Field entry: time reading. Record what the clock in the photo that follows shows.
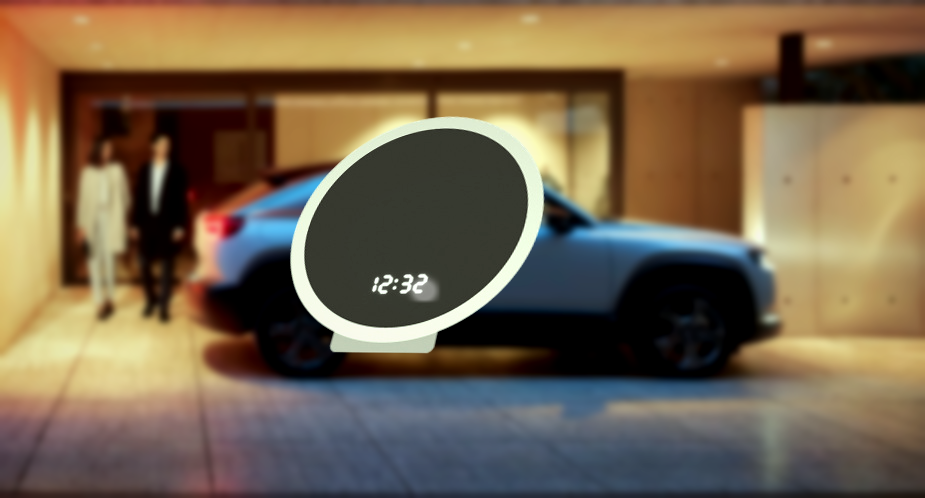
12:32
